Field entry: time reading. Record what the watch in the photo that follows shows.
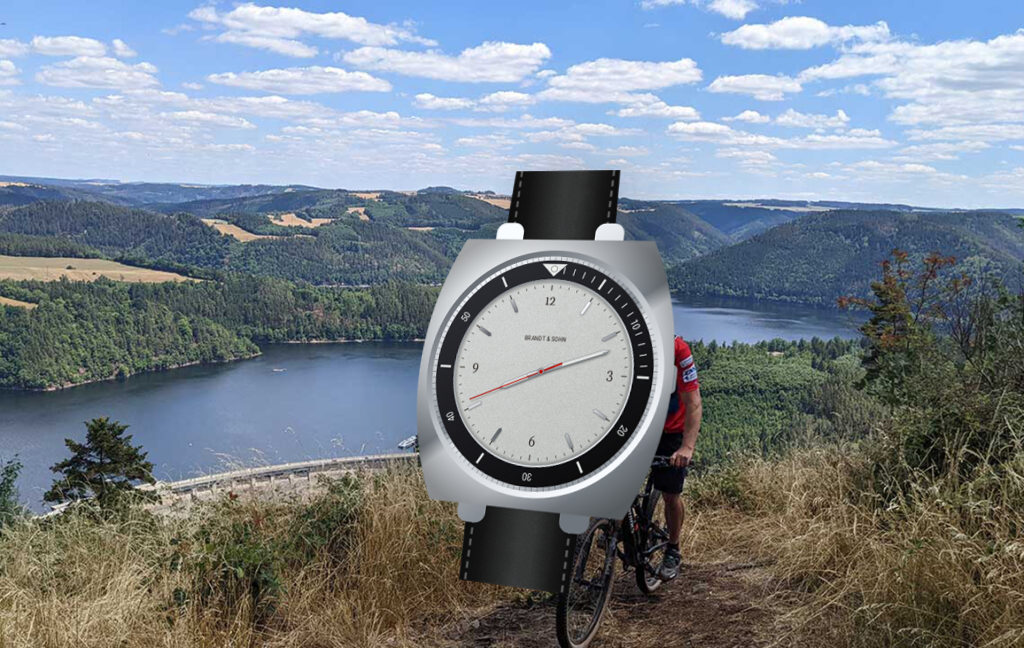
8:11:41
